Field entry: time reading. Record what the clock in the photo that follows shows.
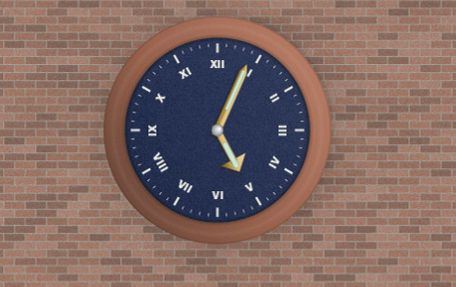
5:04
